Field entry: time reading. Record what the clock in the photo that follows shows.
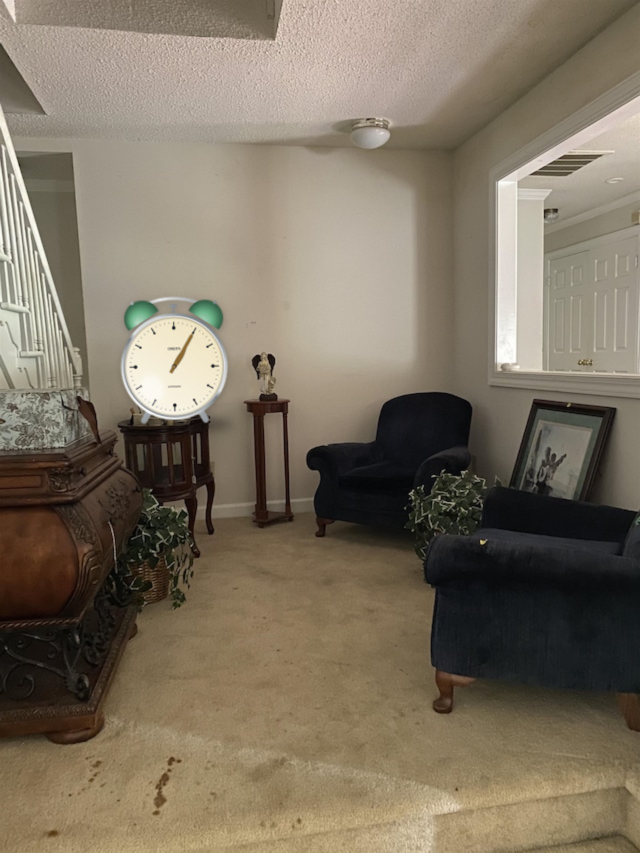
1:05
